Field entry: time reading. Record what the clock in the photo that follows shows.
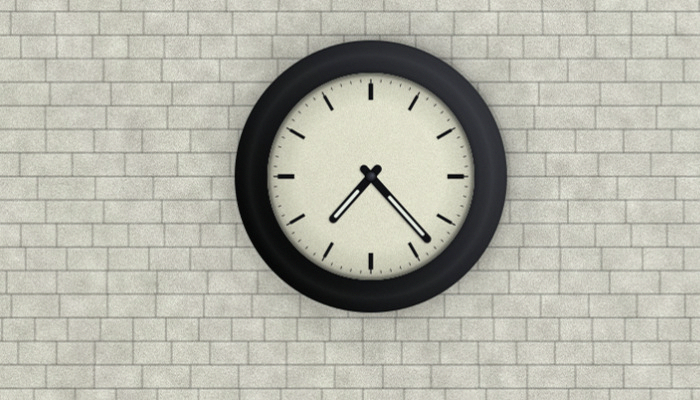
7:23
